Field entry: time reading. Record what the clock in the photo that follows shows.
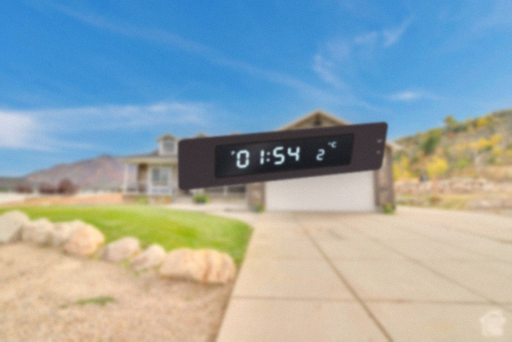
1:54
